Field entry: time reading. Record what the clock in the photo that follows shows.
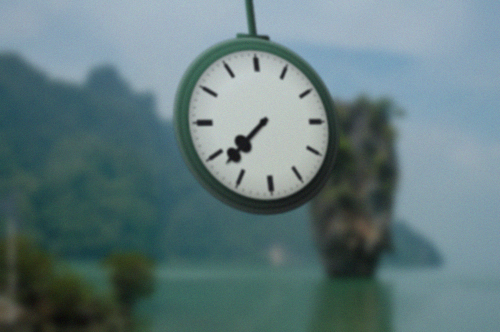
7:38
